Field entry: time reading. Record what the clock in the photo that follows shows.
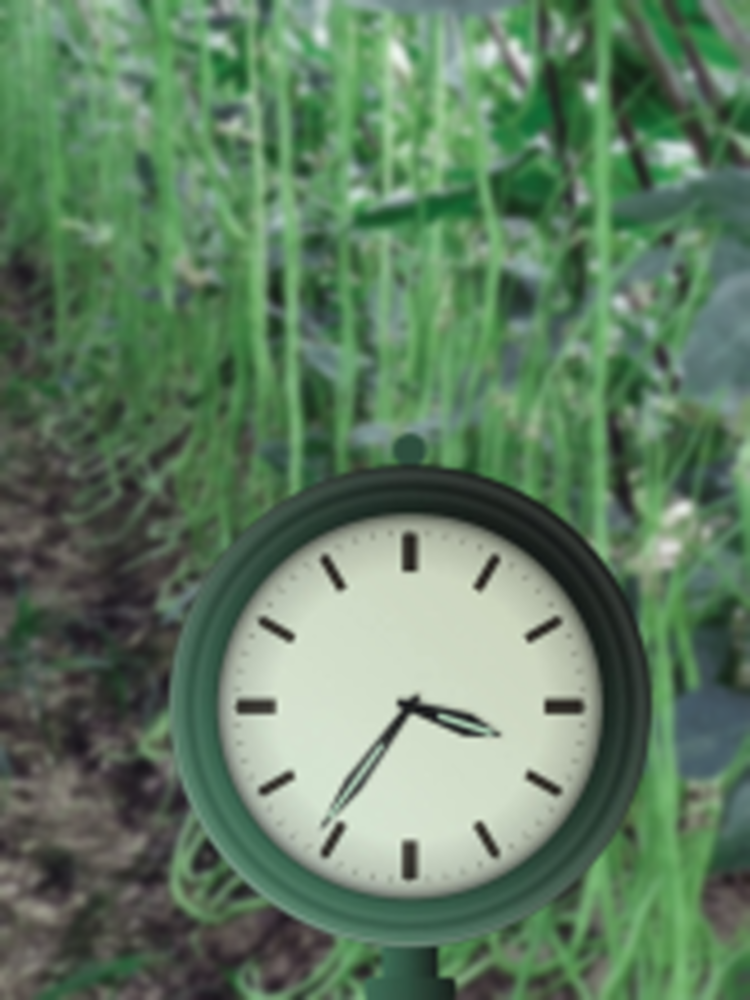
3:36
